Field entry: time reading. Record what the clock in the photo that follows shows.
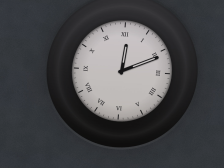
12:11
